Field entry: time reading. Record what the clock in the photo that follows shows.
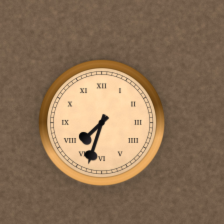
7:33
